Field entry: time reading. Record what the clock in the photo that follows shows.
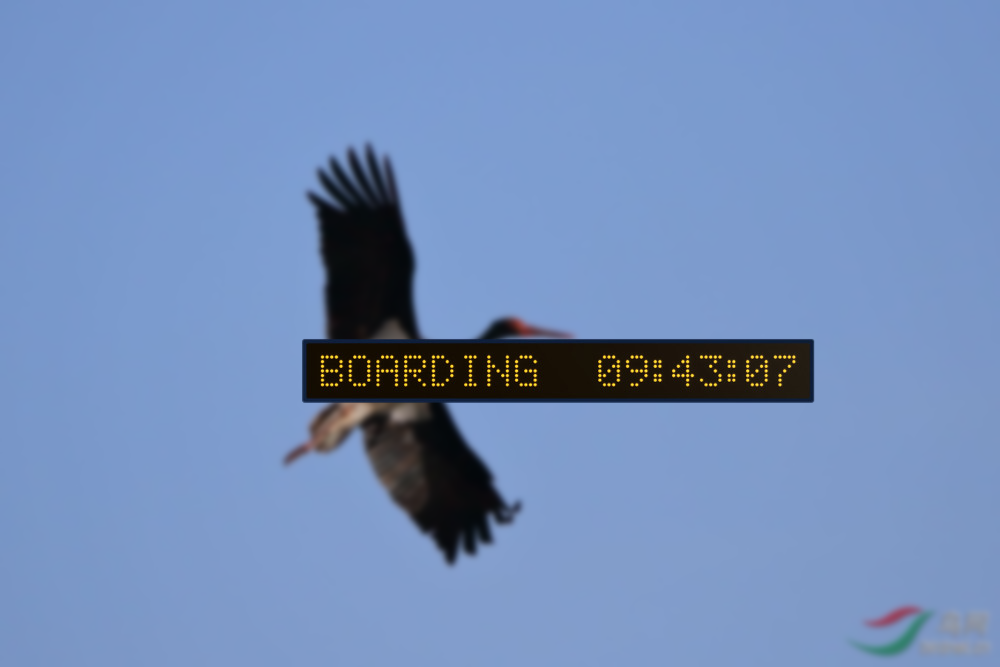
9:43:07
